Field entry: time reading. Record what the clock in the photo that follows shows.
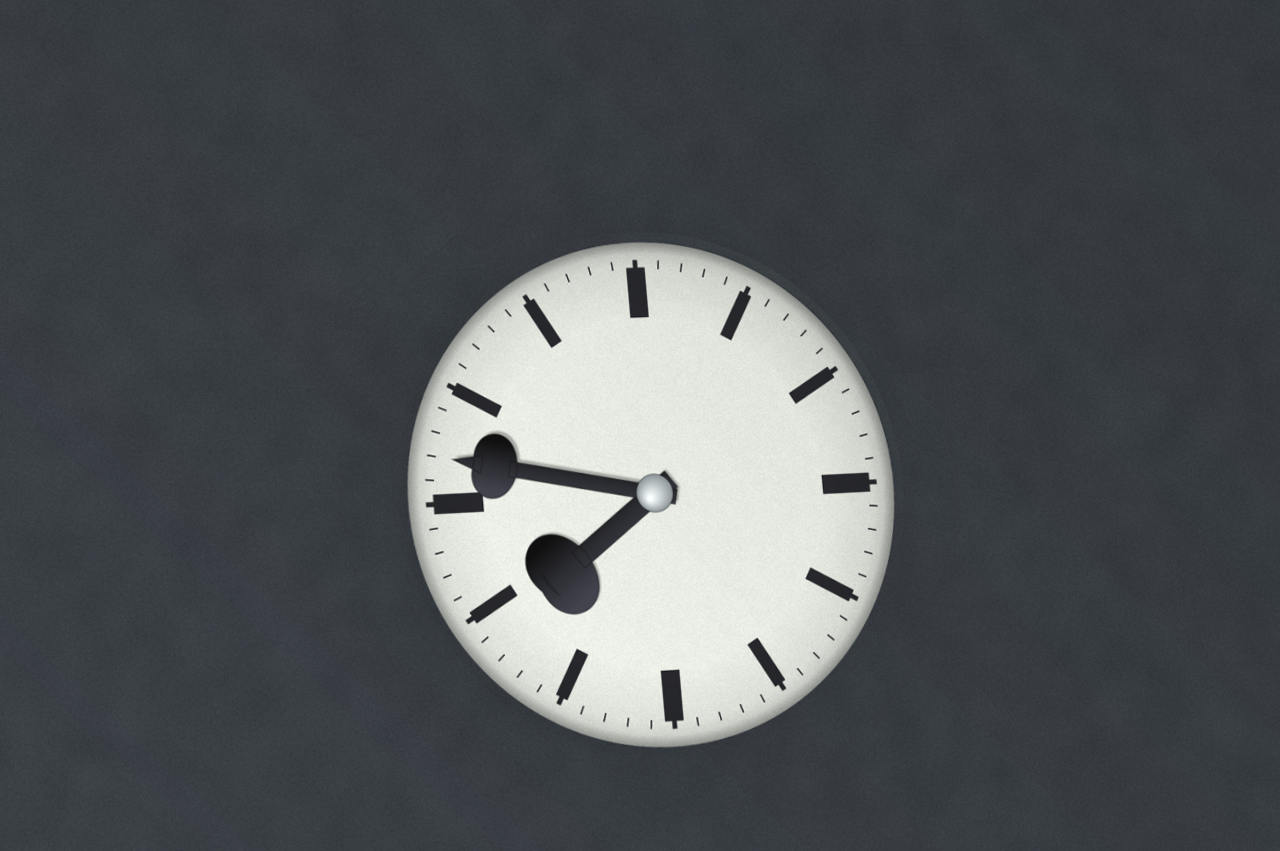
7:47
